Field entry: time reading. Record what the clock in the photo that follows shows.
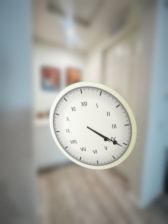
4:21
